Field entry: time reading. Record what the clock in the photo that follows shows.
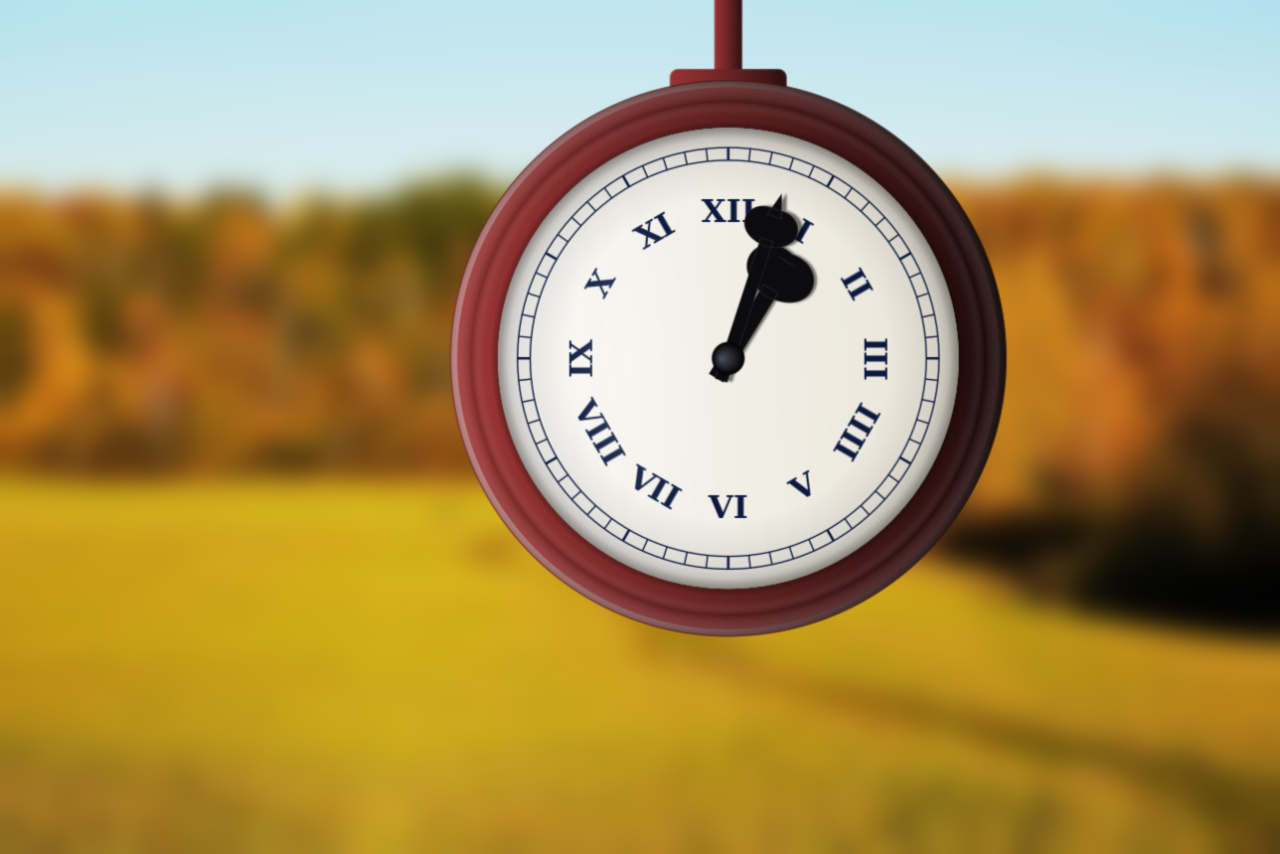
1:03
